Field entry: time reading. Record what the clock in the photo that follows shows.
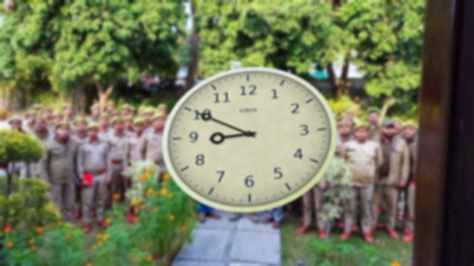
8:50
